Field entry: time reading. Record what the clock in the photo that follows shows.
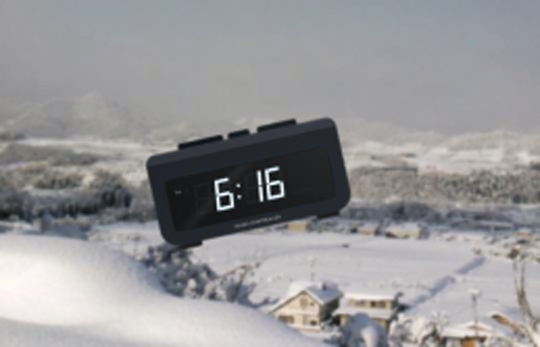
6:16
